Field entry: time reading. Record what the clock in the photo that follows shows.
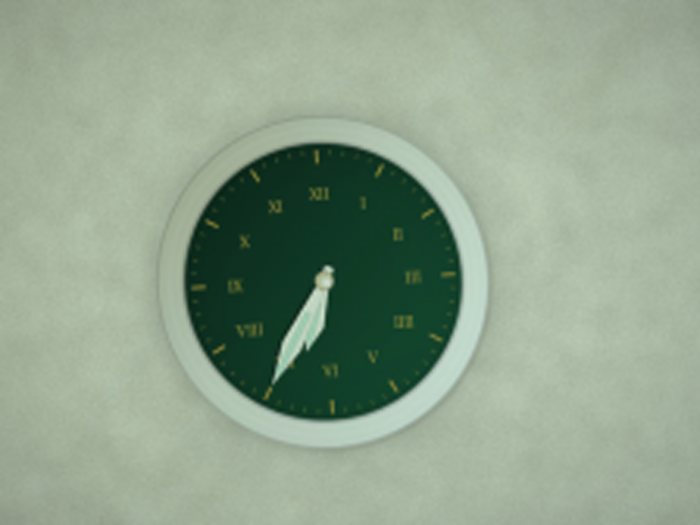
6:35
